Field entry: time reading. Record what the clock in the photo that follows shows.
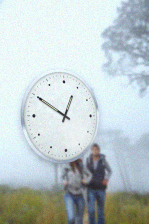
12:50
